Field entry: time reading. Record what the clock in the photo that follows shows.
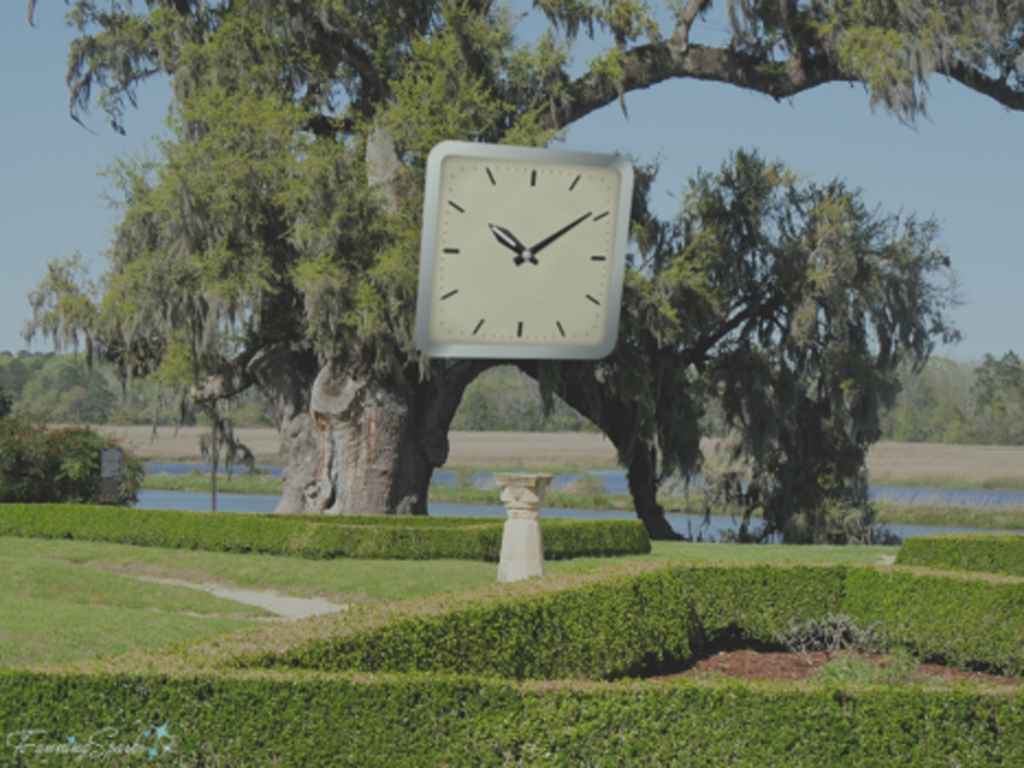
10:09
